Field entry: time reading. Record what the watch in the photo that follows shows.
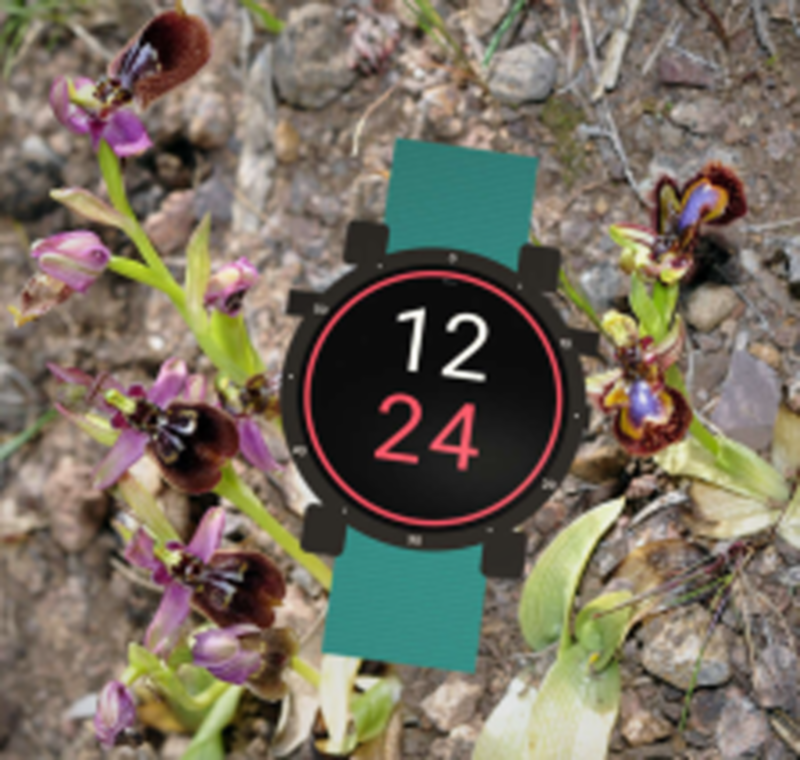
12:24
